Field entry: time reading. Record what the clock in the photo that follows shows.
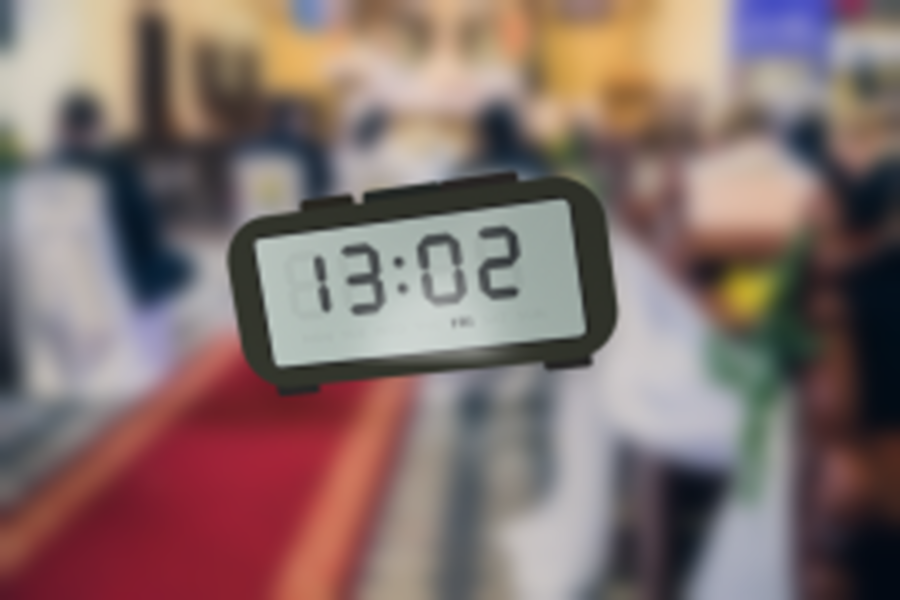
13:02
